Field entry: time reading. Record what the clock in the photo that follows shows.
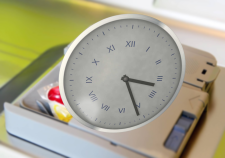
3:26
